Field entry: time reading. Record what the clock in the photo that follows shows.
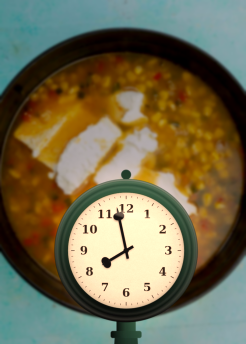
7:58
